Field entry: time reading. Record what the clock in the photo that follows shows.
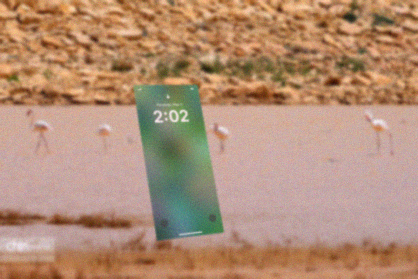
2:02
